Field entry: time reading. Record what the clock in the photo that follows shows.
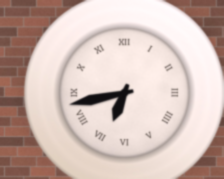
6:43
